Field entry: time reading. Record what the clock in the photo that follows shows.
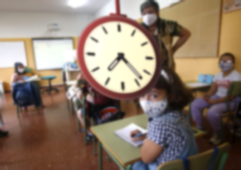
7:23
